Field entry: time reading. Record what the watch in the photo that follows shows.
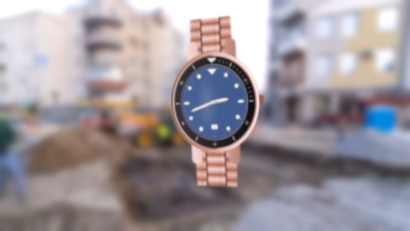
2:42
